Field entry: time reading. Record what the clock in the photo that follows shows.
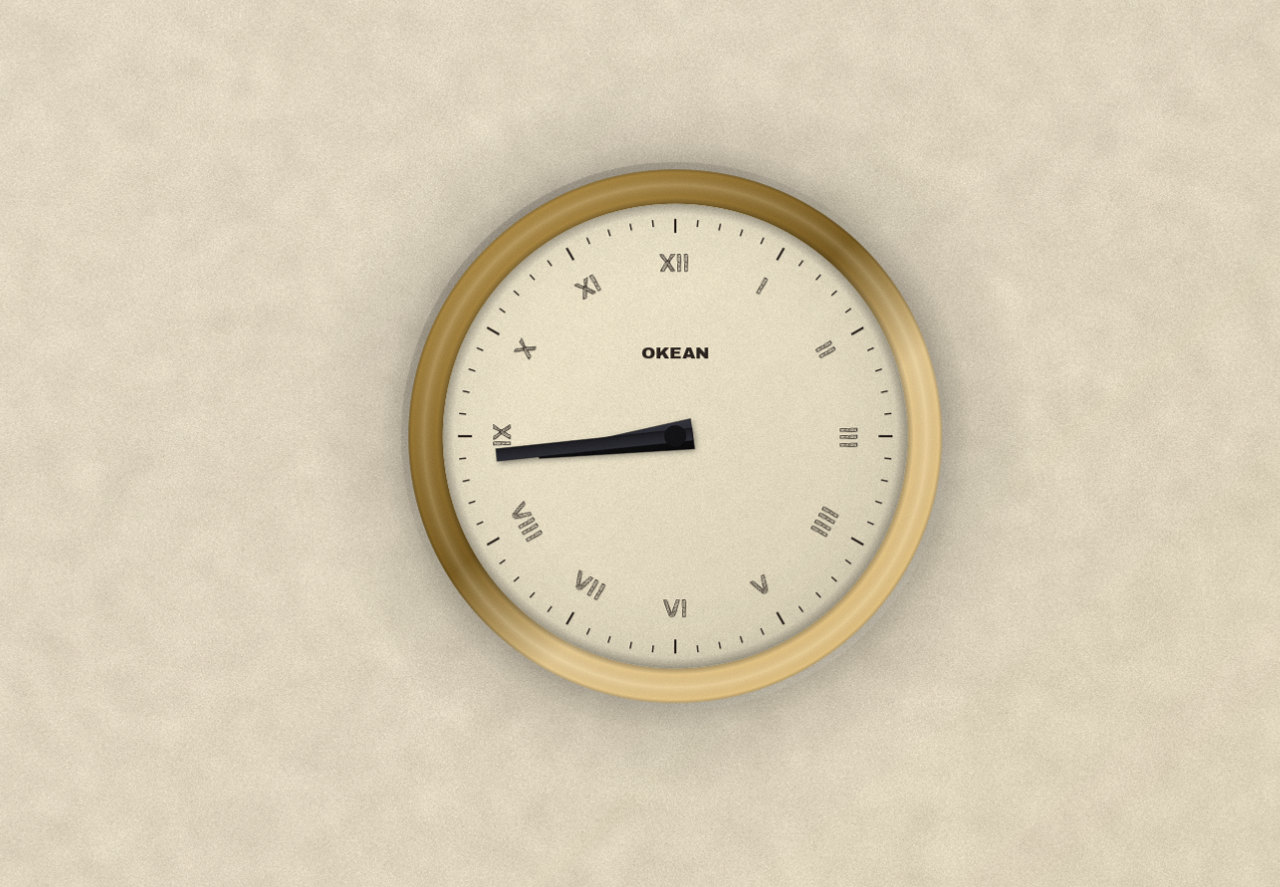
8:44
